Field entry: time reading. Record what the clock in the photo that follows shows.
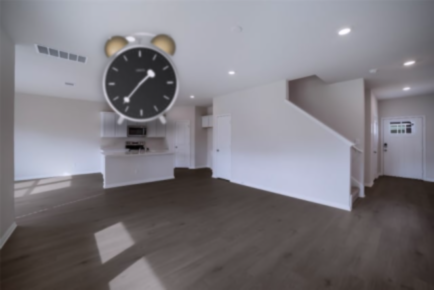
1:37
